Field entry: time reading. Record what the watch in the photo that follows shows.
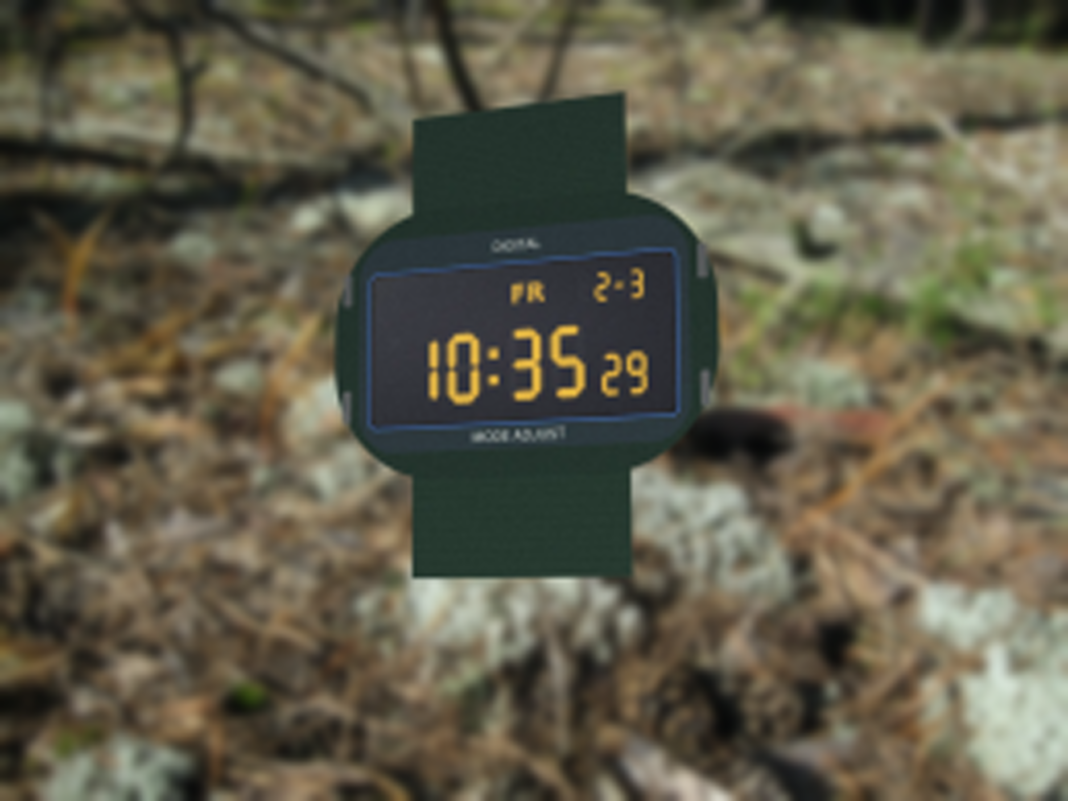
10:35:29
